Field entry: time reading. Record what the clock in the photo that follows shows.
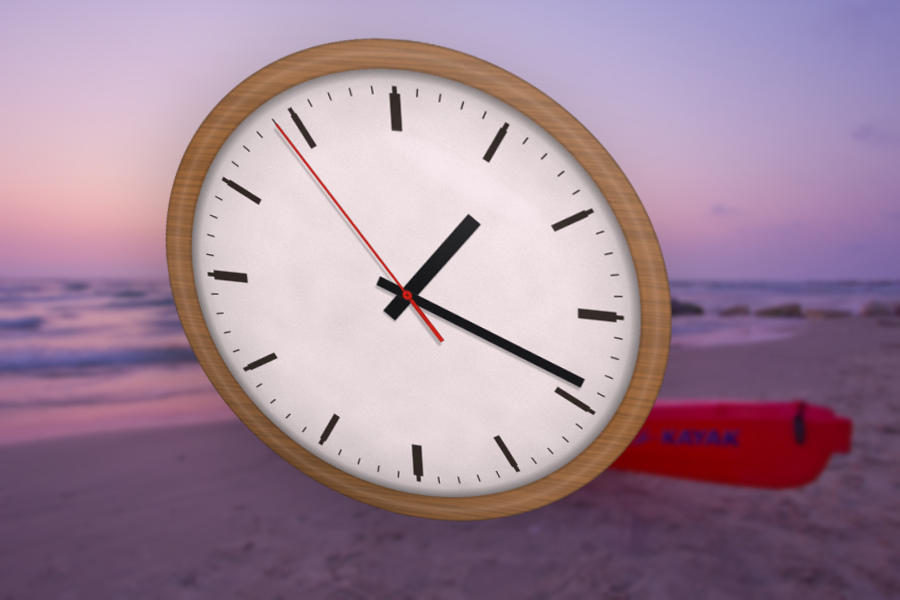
1:18:54
